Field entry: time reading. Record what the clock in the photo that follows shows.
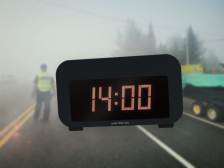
14:00
